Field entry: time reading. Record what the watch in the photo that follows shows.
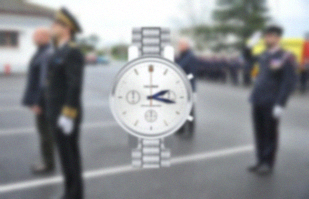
2:17
